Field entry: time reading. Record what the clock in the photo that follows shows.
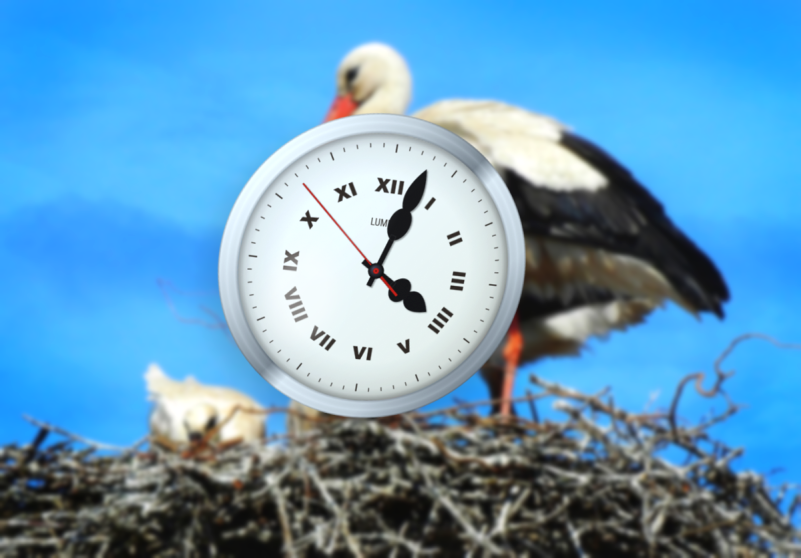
4:02:52
